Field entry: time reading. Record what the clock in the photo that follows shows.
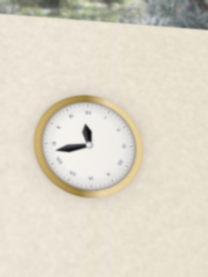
11:43
